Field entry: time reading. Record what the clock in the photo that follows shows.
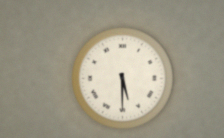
5:30
